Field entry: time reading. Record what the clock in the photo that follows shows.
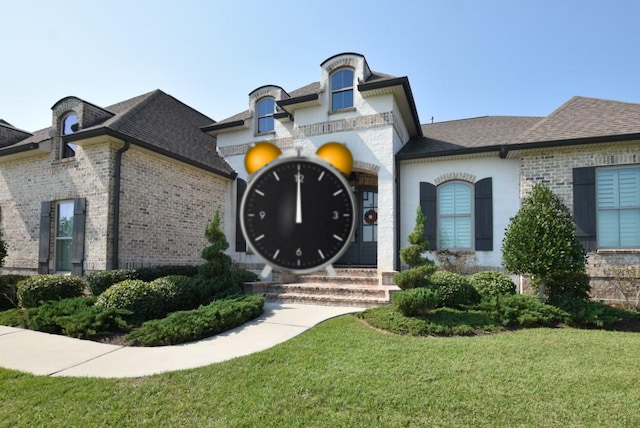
12:00
